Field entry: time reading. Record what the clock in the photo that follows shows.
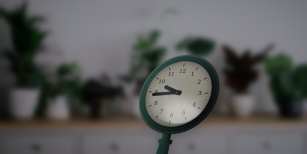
9:44
